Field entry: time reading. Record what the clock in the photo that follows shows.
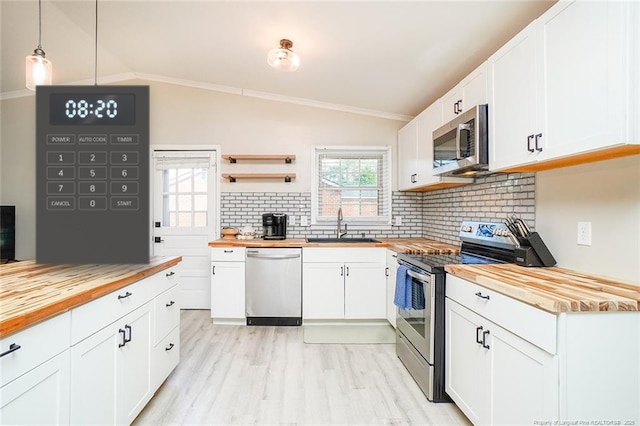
8:20
